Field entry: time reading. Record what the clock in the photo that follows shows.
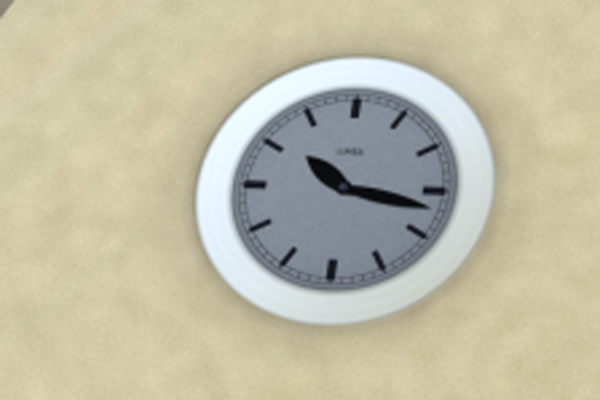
10:17
